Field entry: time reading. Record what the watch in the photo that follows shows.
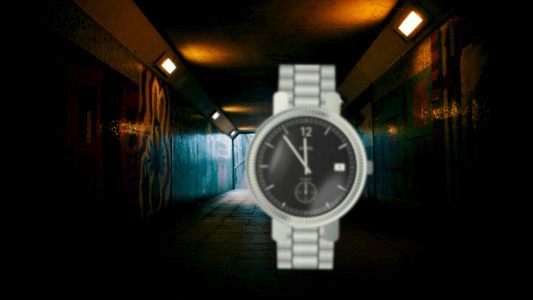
11:54
